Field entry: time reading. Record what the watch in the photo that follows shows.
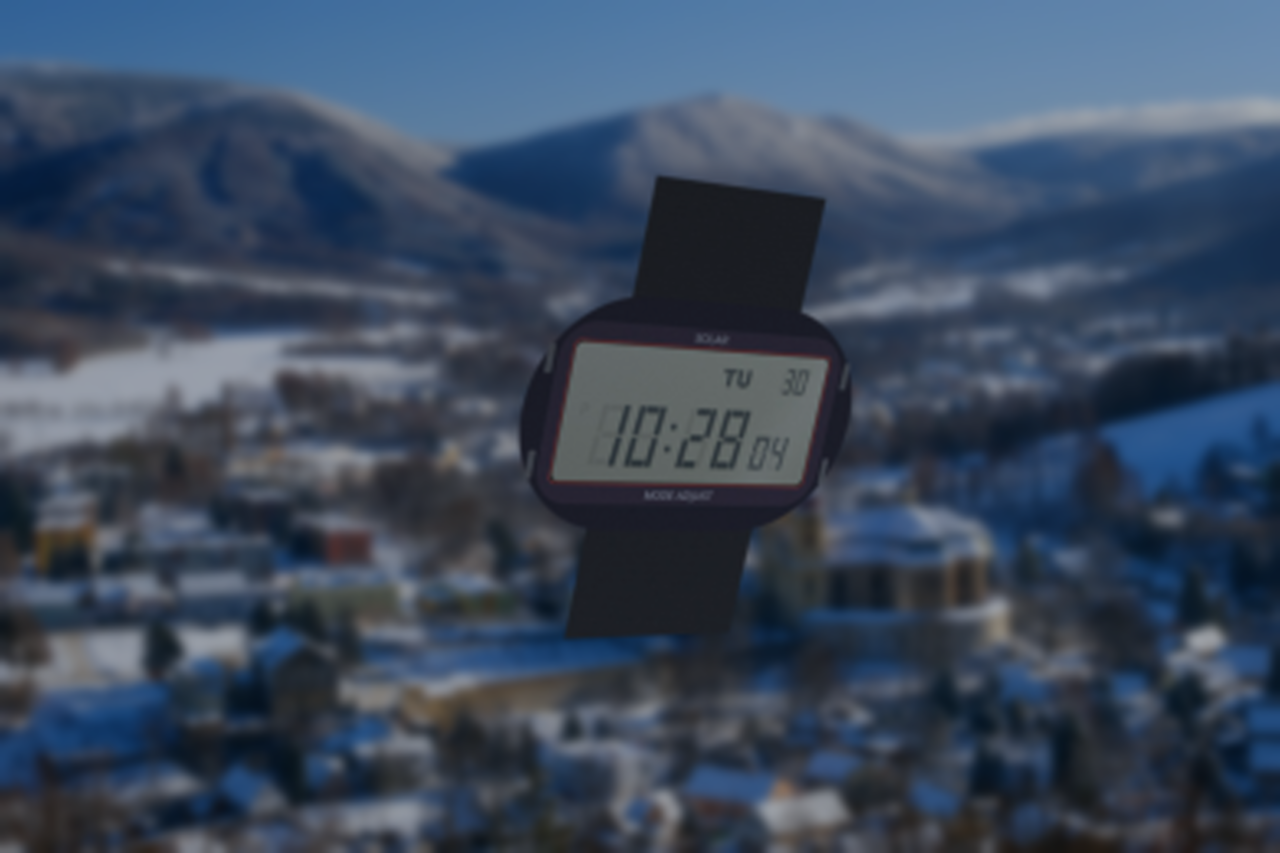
10:28:04
